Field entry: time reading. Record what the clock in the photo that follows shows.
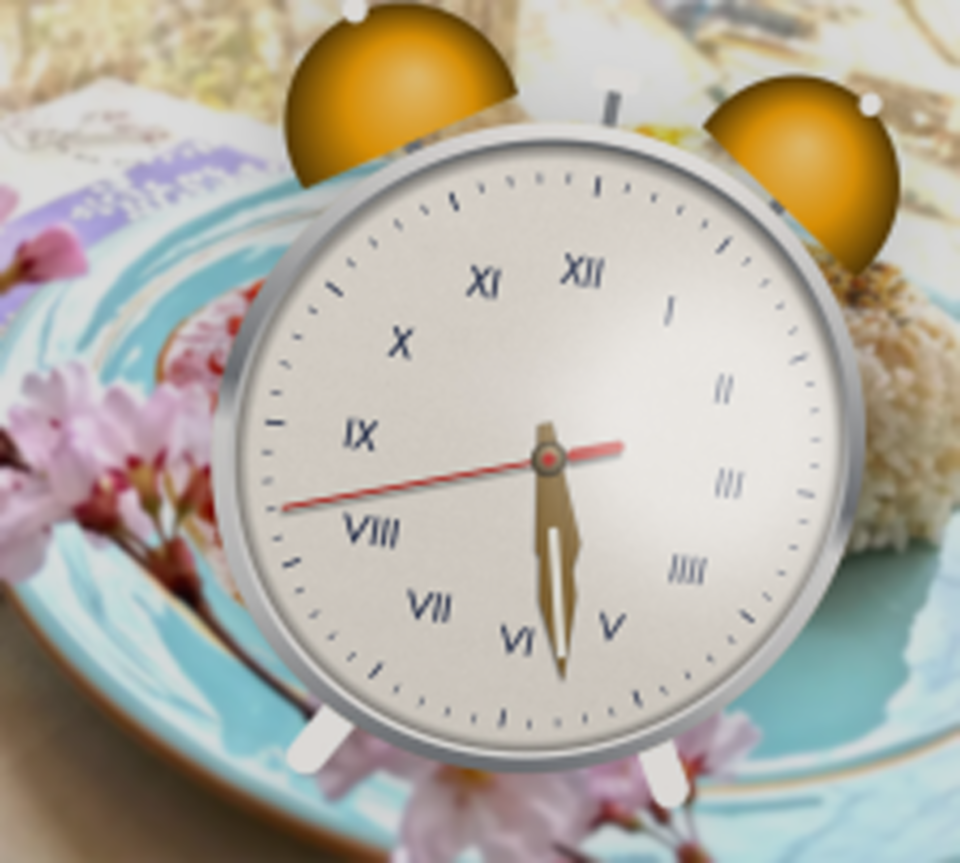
5:27:42
